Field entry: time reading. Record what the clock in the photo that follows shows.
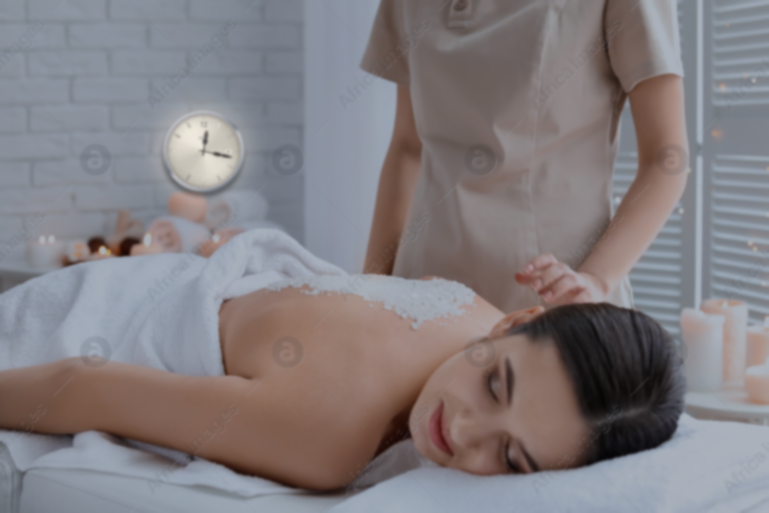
12:17
